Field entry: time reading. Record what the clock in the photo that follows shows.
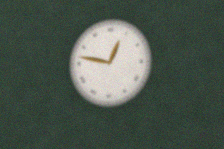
12:47
